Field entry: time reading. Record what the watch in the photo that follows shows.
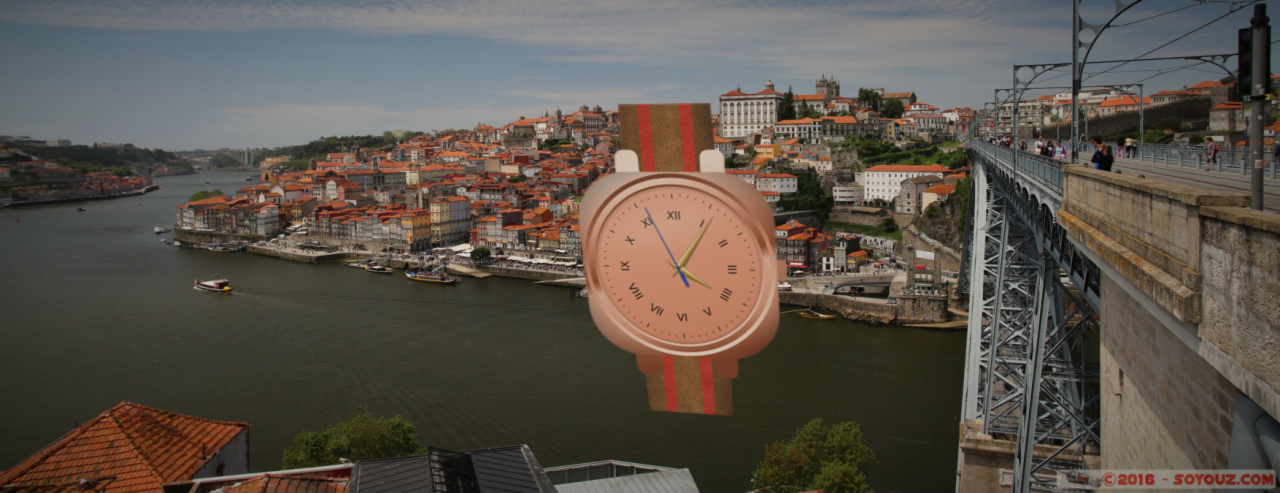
4:05:56
